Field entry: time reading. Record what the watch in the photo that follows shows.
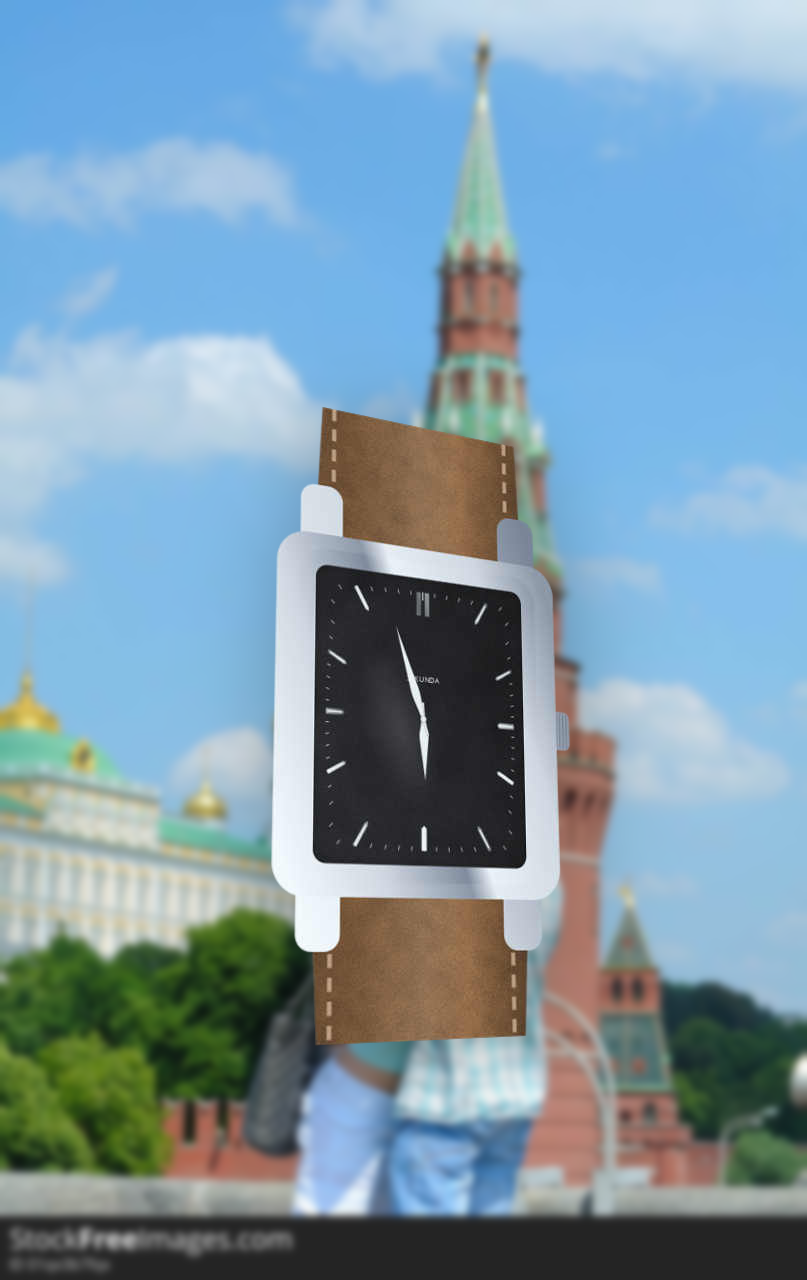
5:57
